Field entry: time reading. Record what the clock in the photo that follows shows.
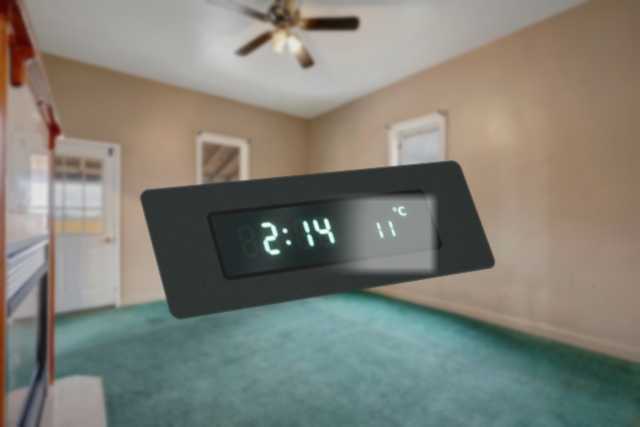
2:14
